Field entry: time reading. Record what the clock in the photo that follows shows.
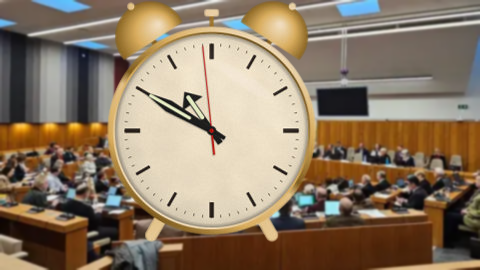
10:49:59
